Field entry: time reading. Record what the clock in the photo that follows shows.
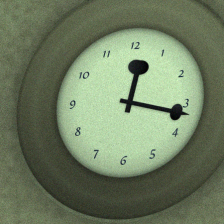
12:17
